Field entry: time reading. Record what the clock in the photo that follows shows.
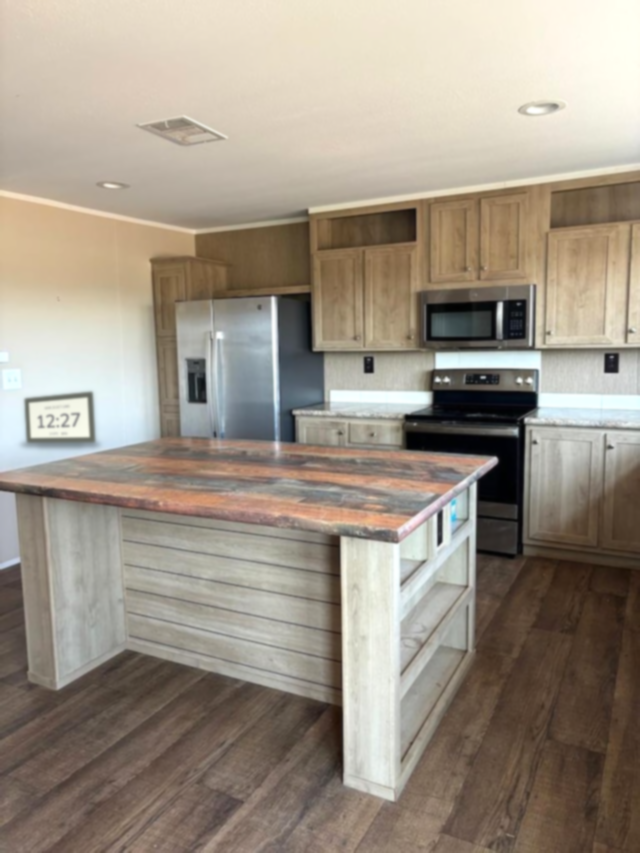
12:27
